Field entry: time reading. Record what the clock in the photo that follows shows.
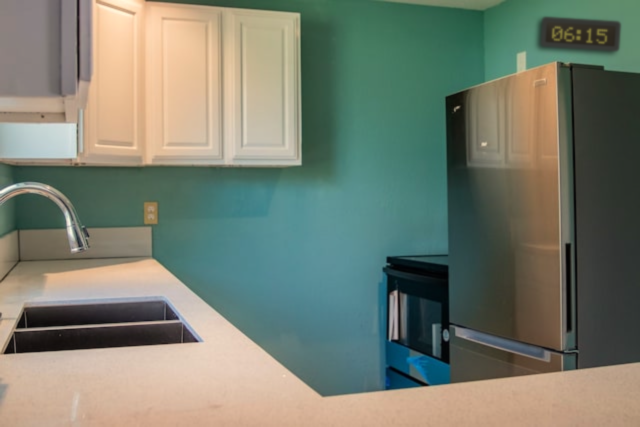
6:15
